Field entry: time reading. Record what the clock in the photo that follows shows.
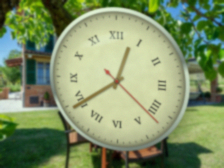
12:39:22
